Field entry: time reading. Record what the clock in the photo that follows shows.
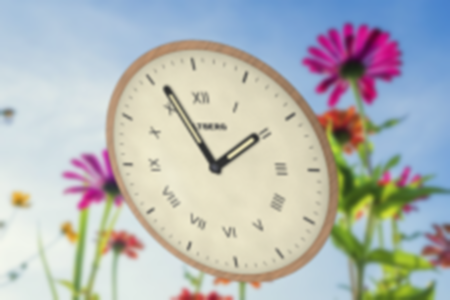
1:56
